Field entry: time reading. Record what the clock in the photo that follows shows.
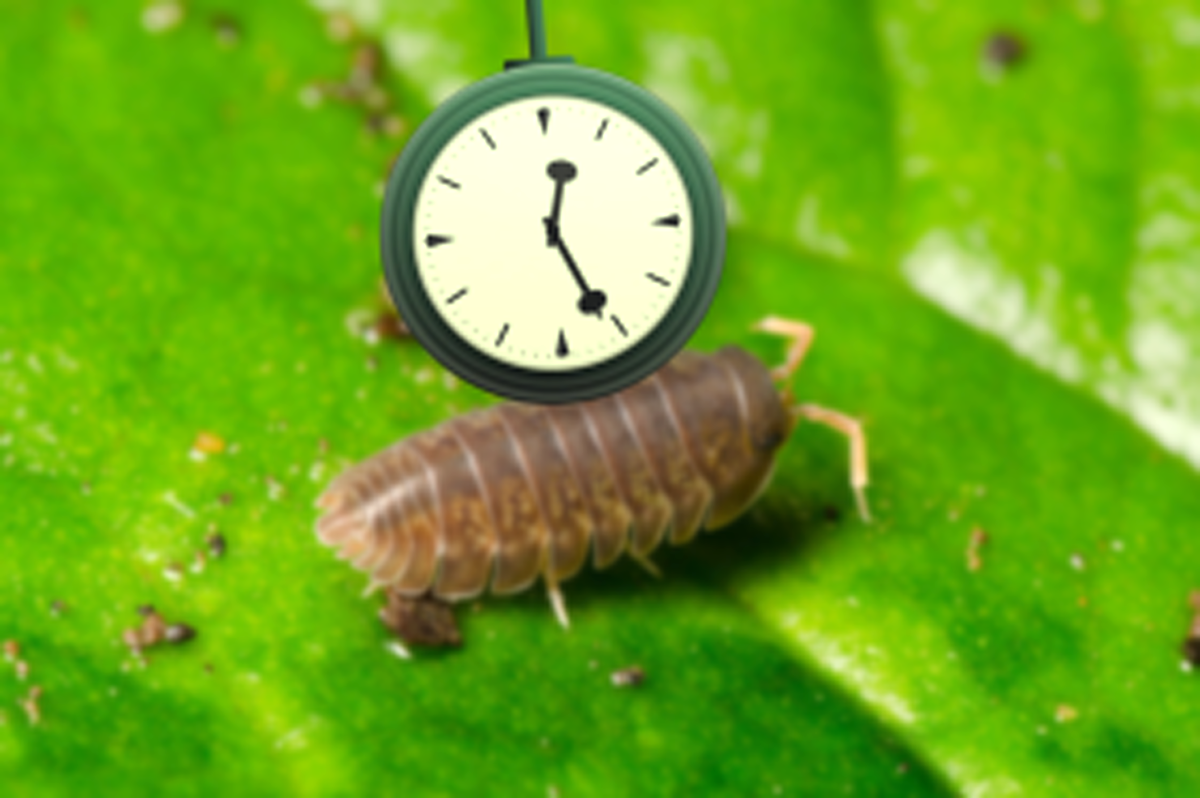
12:26
